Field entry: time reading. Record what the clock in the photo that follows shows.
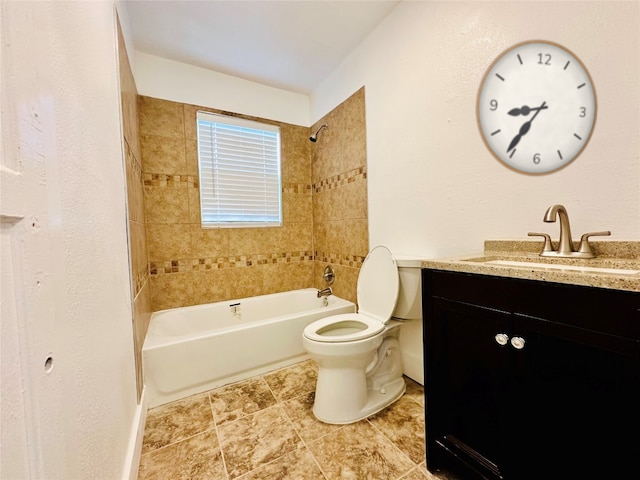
8:36
